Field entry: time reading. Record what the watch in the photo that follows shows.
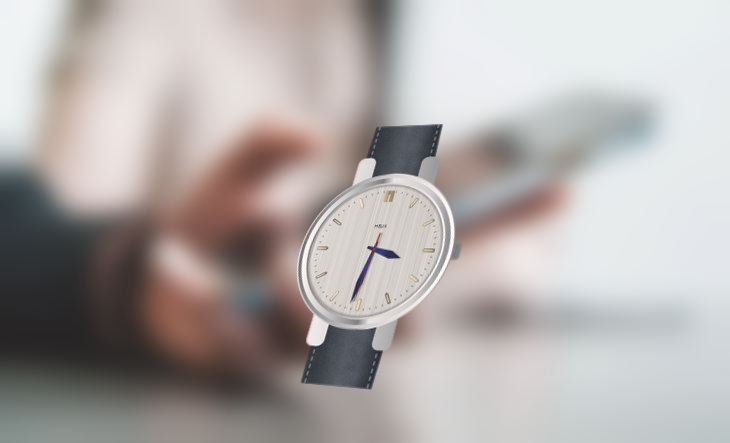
3:31:31
